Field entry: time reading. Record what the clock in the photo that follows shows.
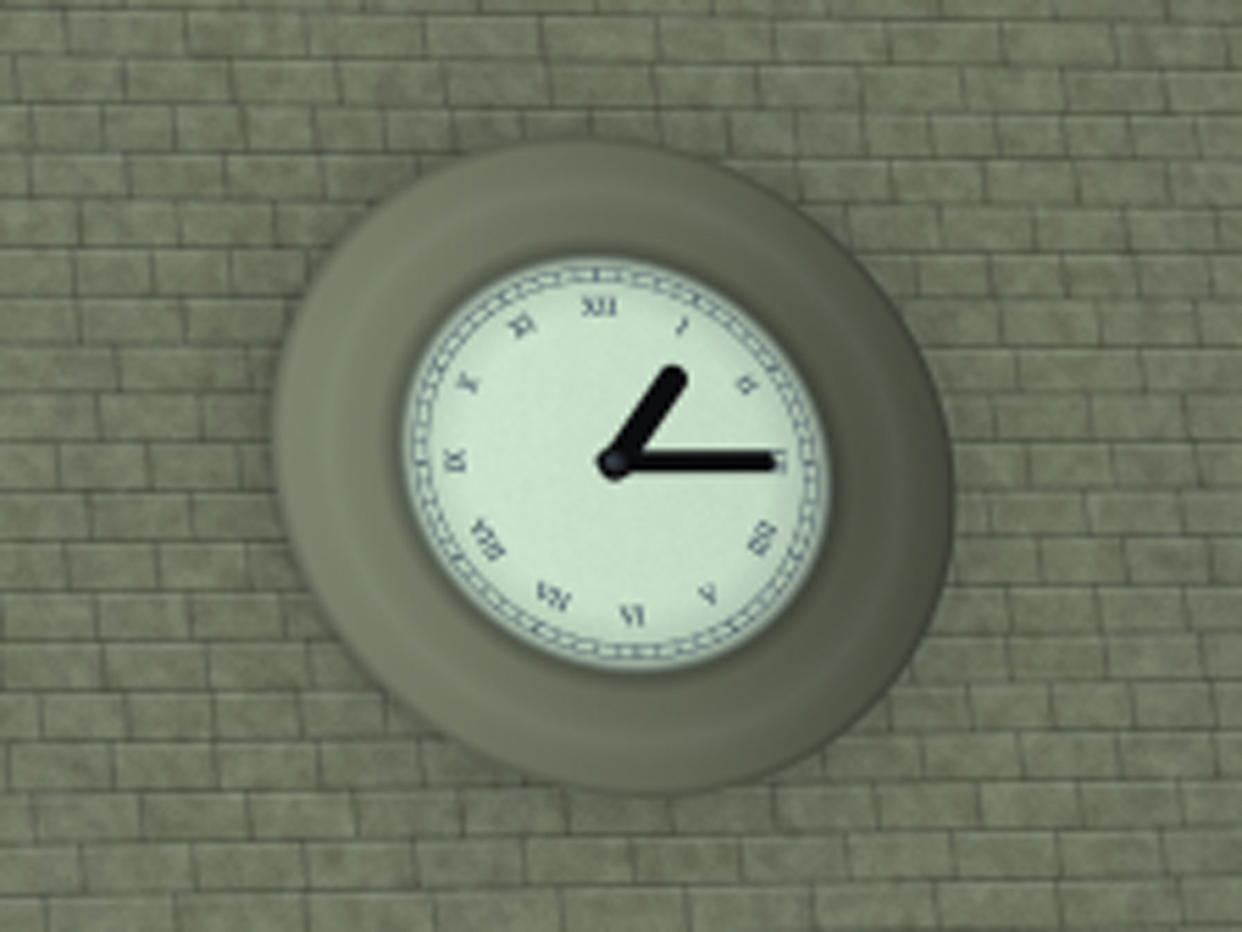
1:15
